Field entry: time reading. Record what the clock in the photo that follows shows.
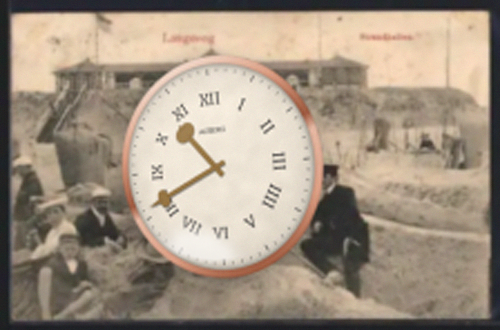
10:41
